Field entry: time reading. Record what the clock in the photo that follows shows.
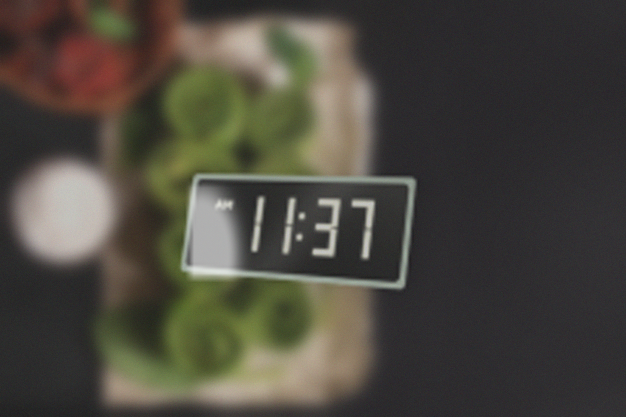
11:37
